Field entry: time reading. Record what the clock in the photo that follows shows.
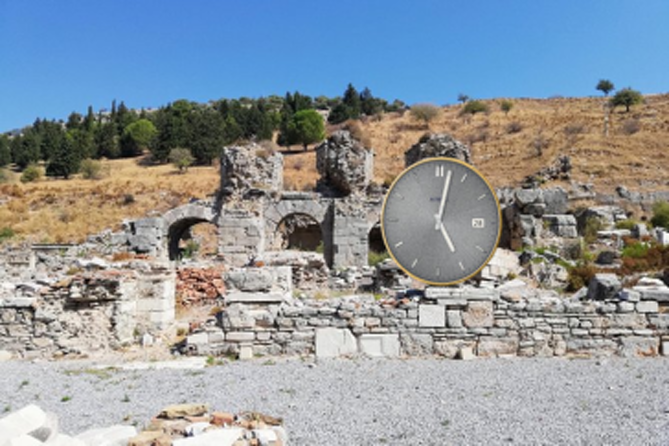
5:02
